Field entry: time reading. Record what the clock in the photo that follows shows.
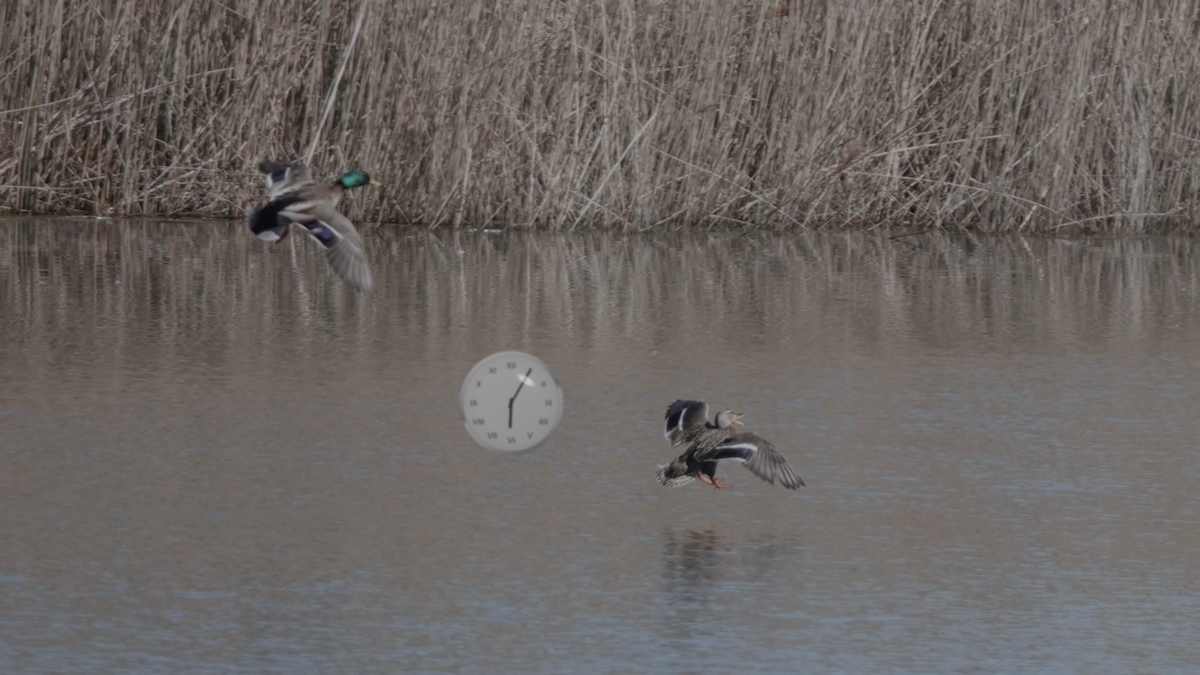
6:05
